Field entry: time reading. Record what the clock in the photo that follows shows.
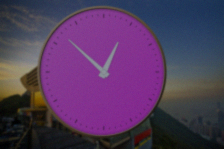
12:52
